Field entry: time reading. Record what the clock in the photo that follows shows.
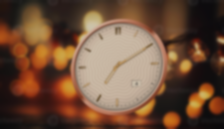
7:10
